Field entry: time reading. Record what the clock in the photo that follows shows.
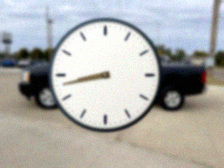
8:43
